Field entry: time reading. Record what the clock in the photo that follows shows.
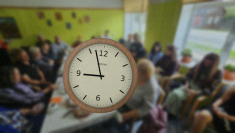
8:57
